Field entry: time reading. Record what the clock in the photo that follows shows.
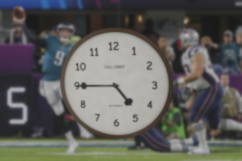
4:45
